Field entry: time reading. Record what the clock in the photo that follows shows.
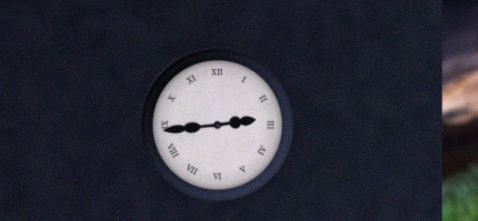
2:44
